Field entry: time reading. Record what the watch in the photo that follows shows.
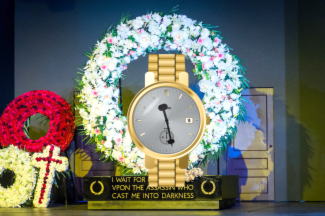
11:28
